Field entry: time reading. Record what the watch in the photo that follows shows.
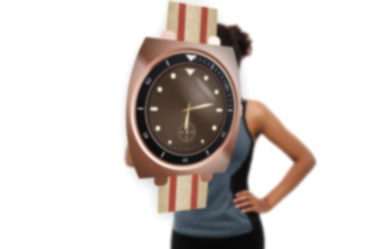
6:13
